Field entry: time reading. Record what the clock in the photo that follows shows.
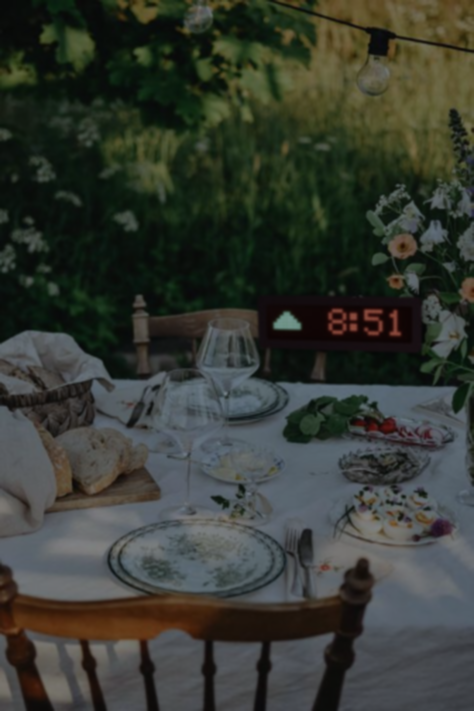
8:51
